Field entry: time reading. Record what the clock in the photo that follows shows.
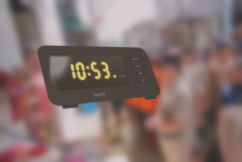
10:53
